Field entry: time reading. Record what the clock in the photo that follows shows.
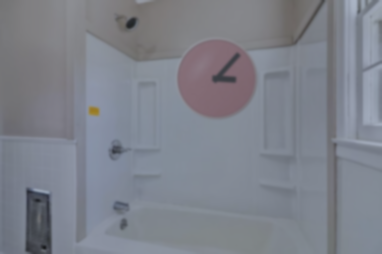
3:07
